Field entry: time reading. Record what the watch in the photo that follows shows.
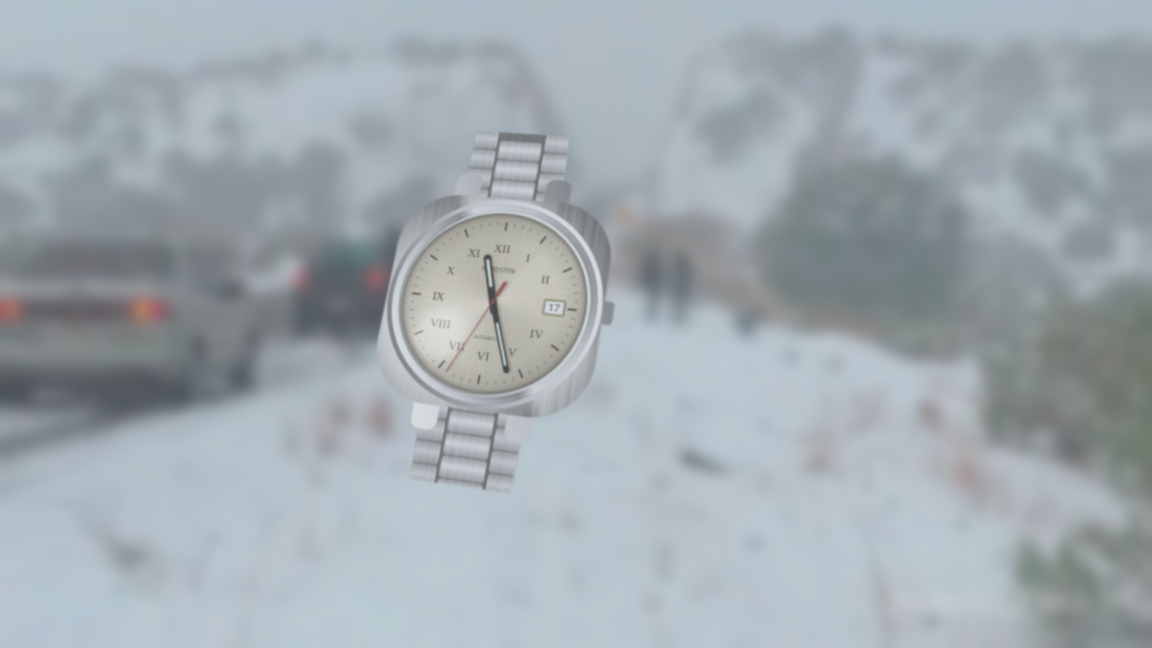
11:26:34
